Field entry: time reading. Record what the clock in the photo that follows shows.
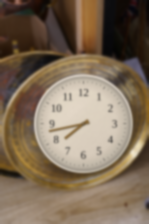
7:43
